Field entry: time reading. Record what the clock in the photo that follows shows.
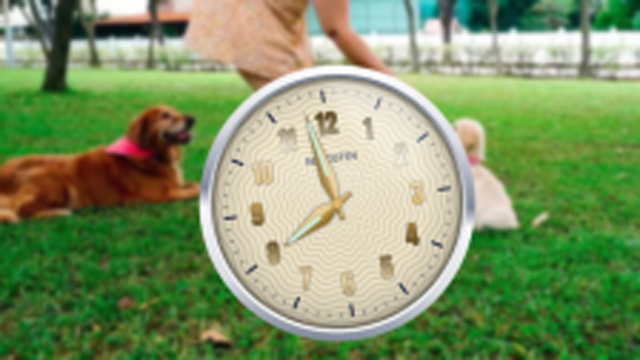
7:58
